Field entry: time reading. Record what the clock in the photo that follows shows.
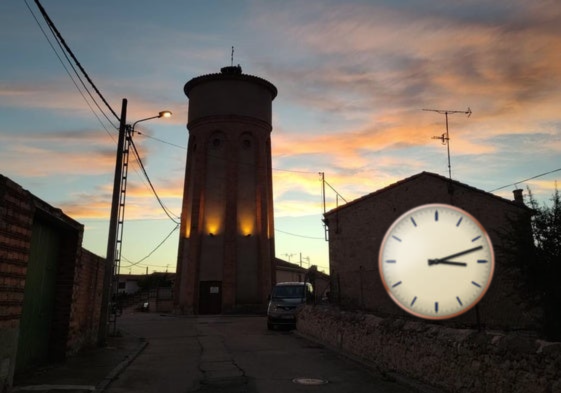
3:12
